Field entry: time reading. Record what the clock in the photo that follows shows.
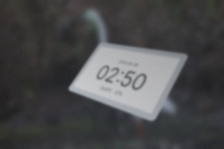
2:50
